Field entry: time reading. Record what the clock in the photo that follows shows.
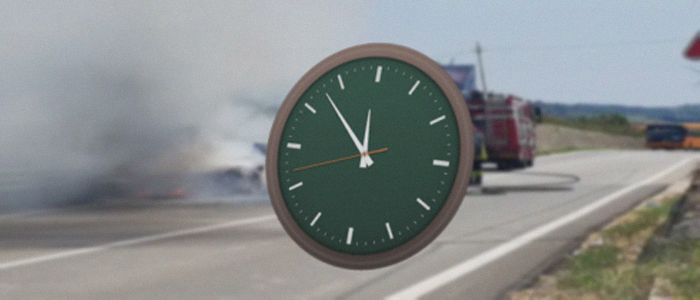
11:52:42
